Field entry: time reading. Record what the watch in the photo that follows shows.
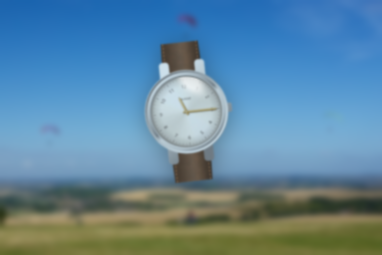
11:15
